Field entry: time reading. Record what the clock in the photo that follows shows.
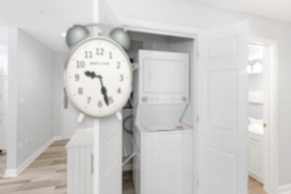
9:27
